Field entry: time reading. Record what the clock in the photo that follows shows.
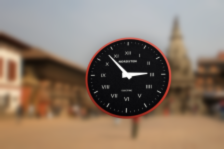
2:53
